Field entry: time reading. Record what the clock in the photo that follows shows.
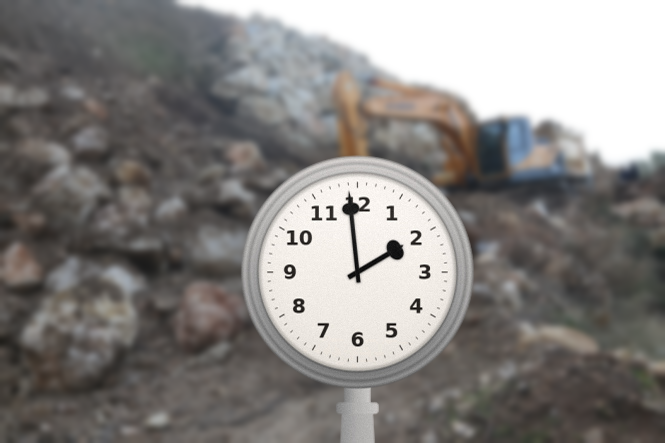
1:59
